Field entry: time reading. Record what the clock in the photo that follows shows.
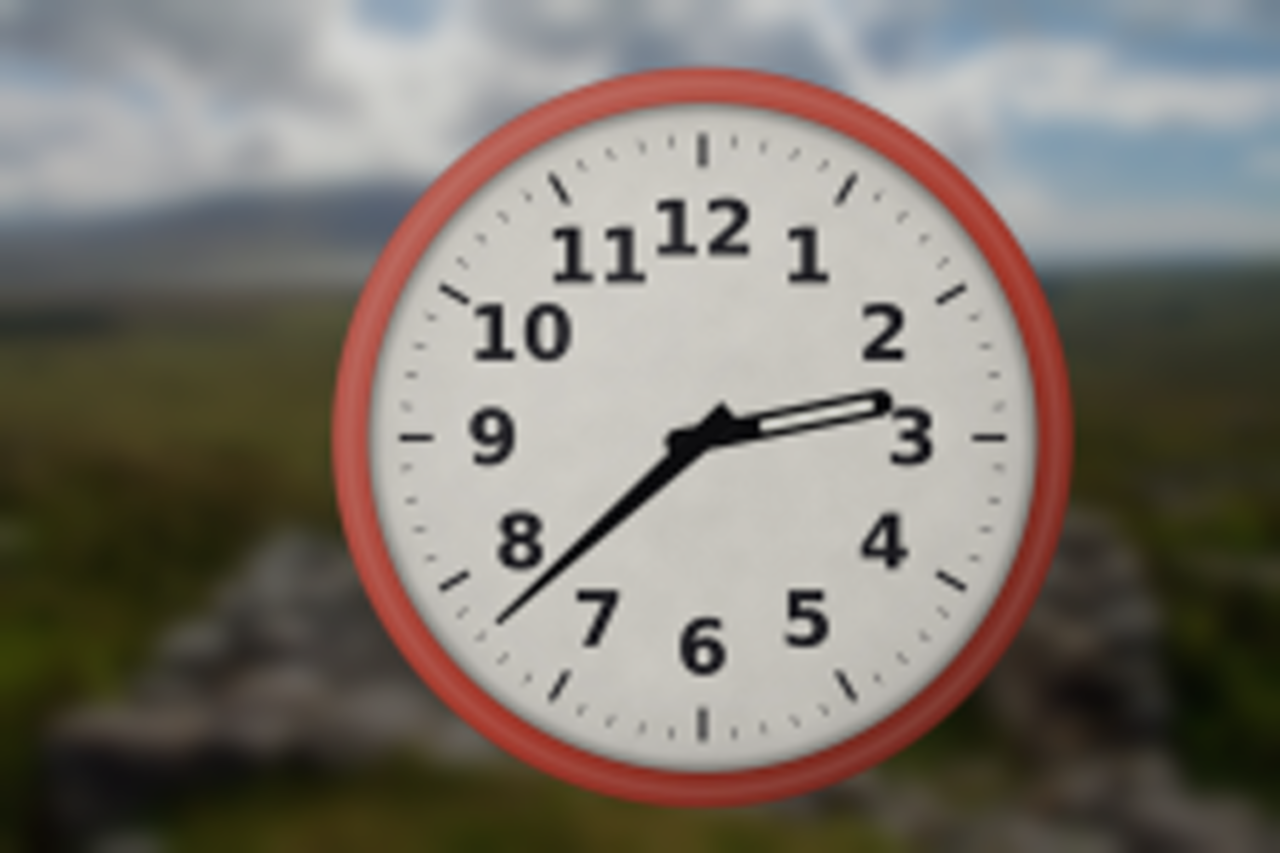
2:38
